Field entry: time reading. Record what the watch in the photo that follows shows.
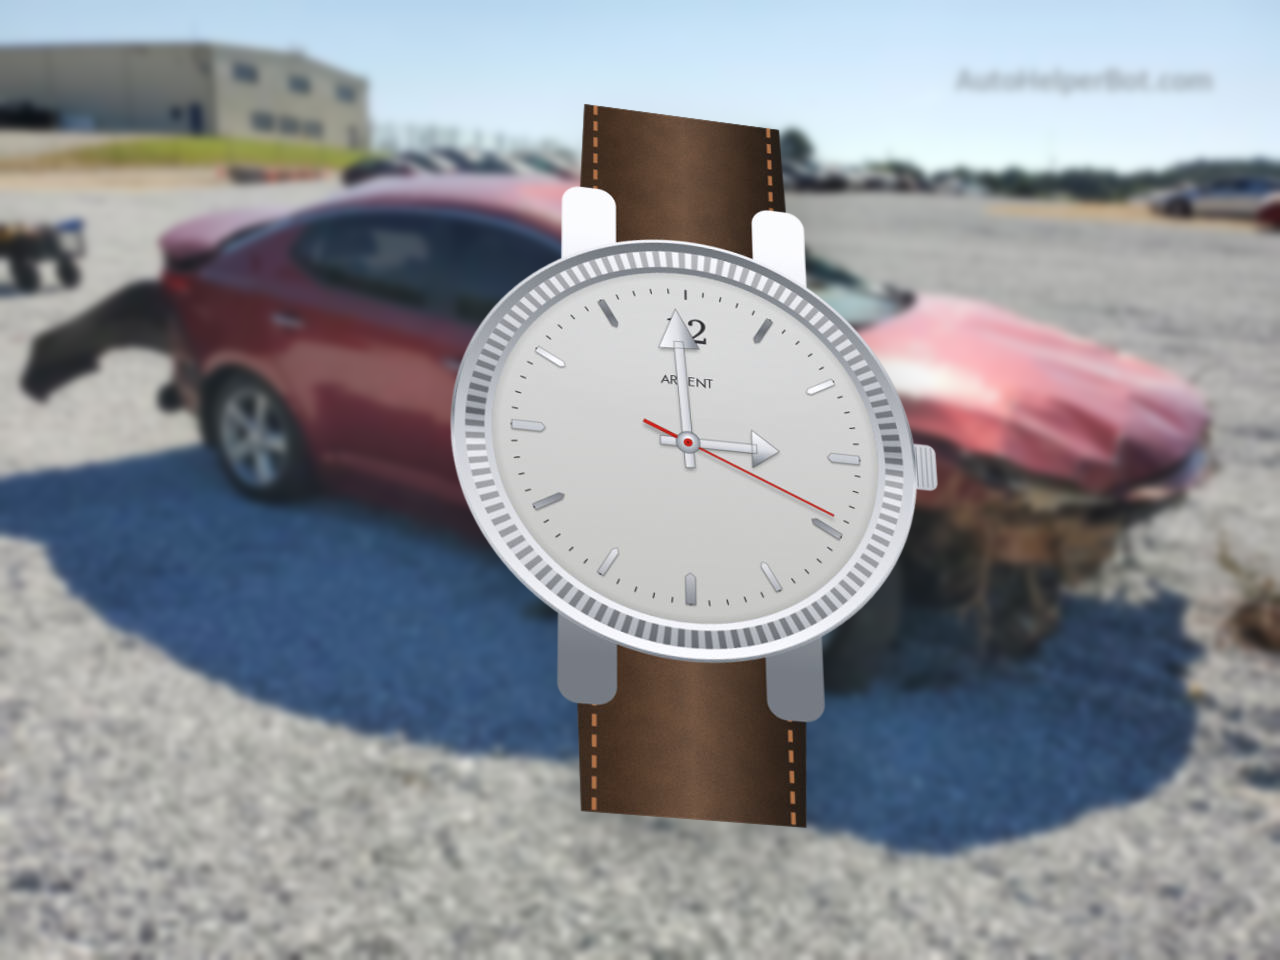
2:59:19
